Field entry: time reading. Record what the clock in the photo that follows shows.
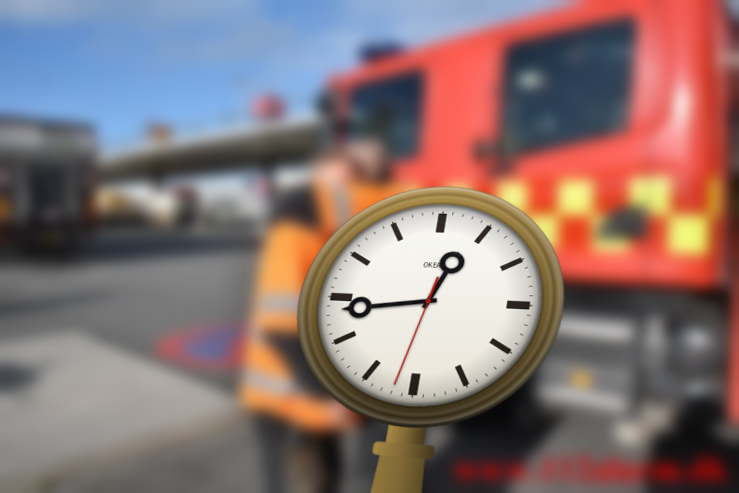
12:43:32
